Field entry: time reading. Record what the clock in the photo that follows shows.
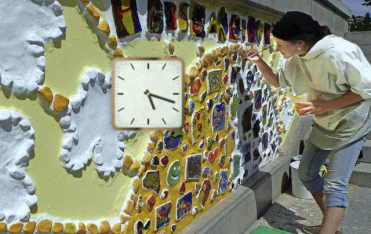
5:18
